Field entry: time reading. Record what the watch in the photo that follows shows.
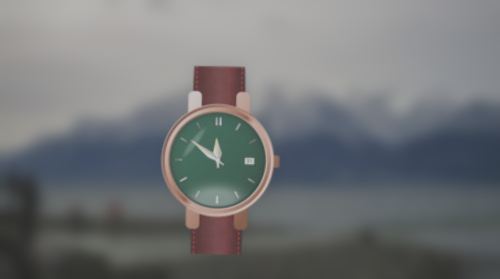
11:51
